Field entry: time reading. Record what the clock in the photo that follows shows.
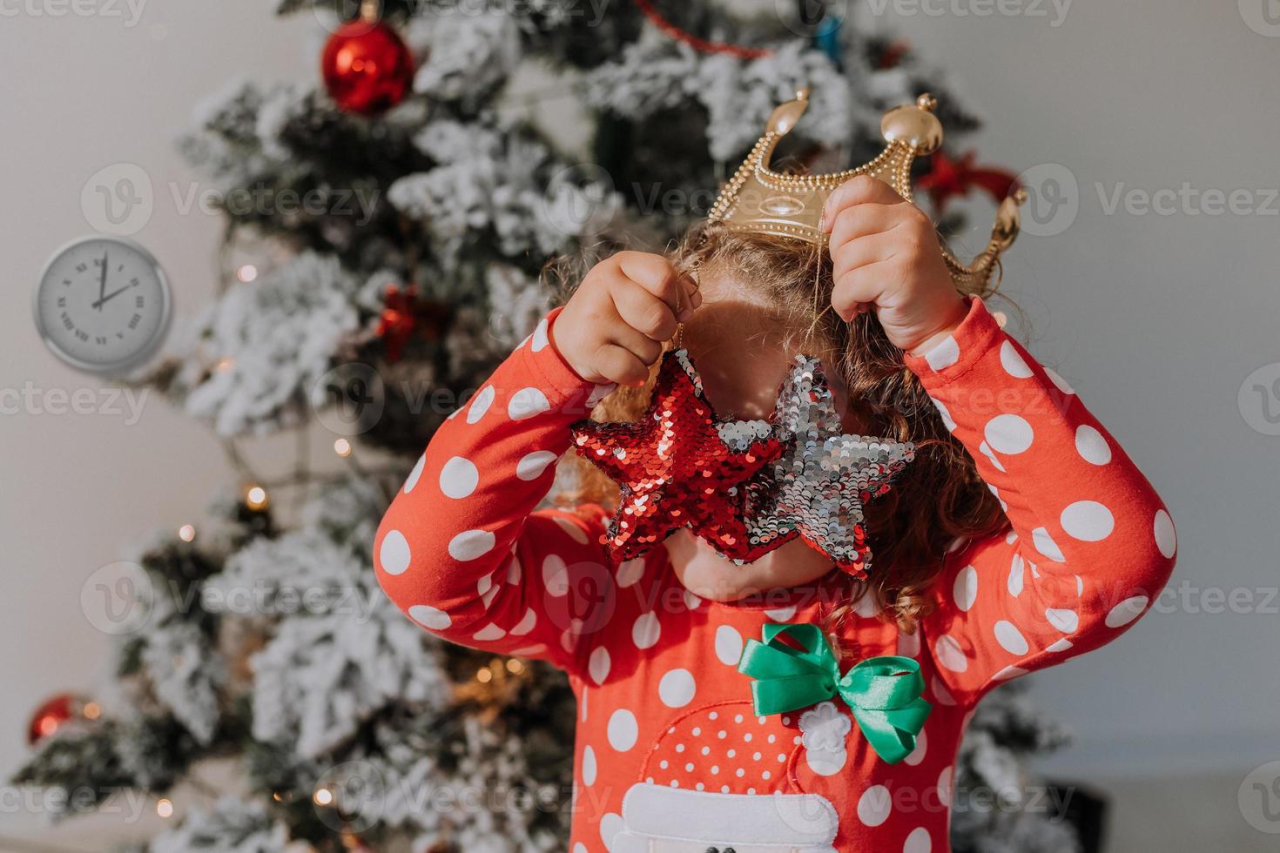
2:01
